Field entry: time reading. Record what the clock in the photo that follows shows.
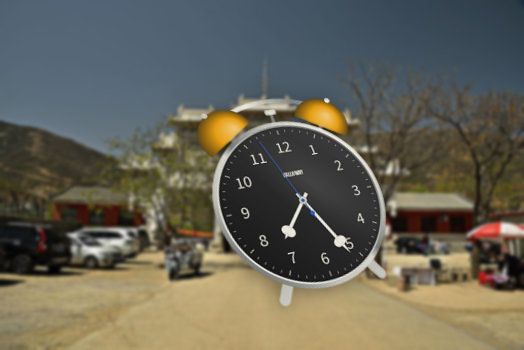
7:25:57
